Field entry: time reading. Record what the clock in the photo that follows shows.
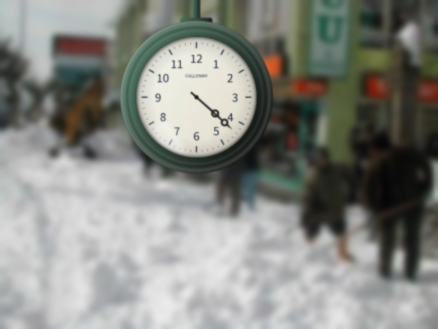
4:22
